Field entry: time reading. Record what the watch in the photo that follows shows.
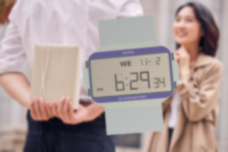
6:29:34
